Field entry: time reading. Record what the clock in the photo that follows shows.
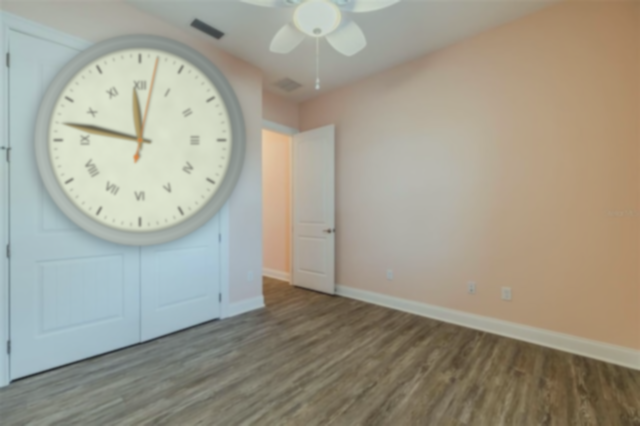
11:47:02
